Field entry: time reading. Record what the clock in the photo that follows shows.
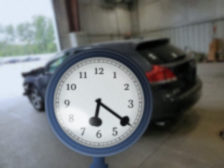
6:21
